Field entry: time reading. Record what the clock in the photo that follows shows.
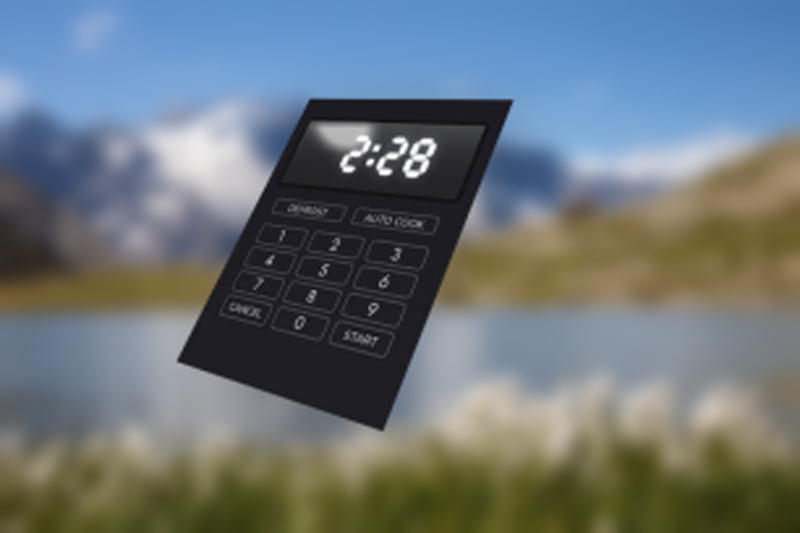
2:28
